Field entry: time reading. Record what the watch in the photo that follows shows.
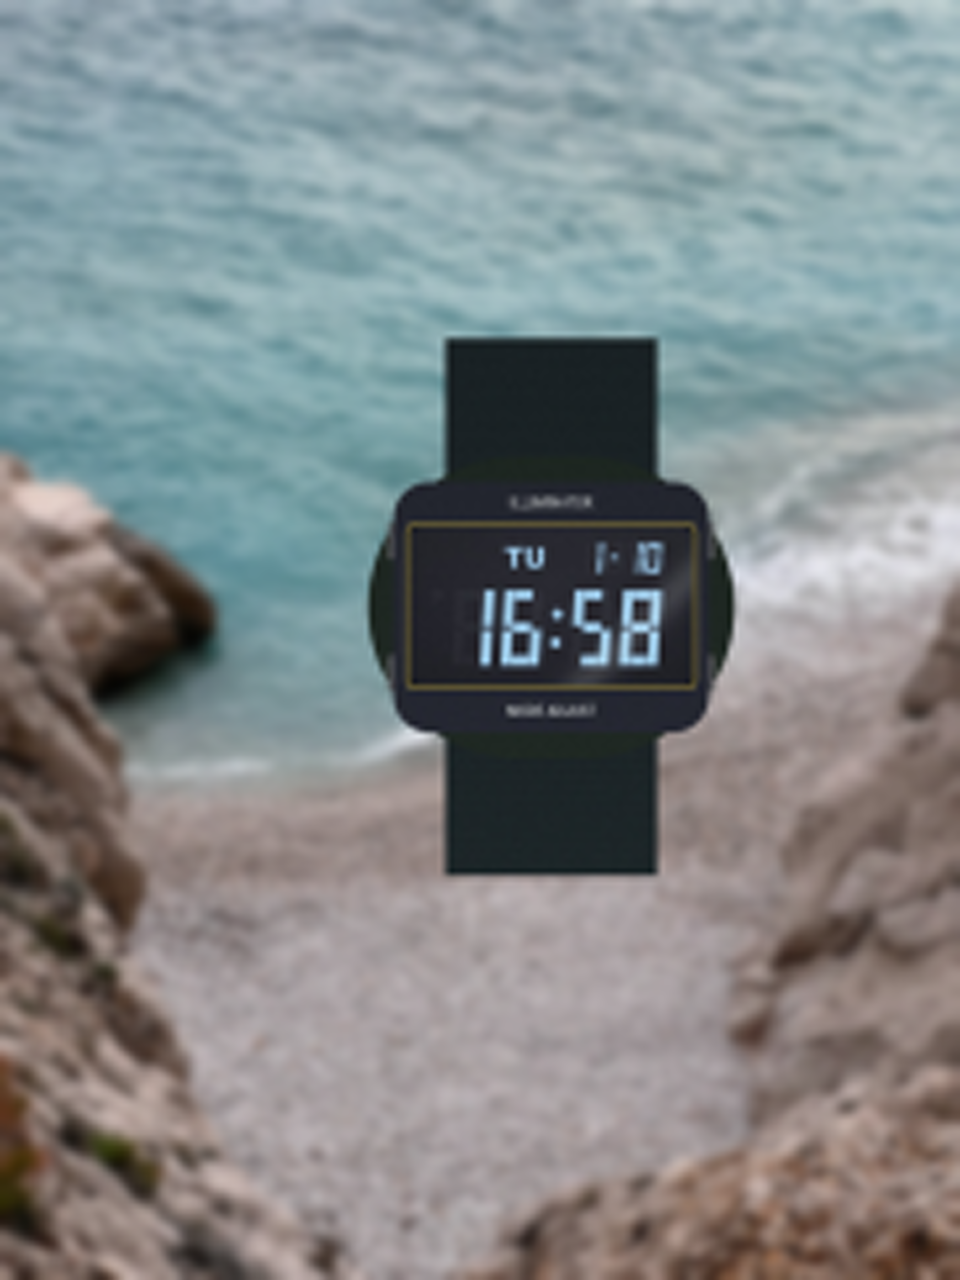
16:58
